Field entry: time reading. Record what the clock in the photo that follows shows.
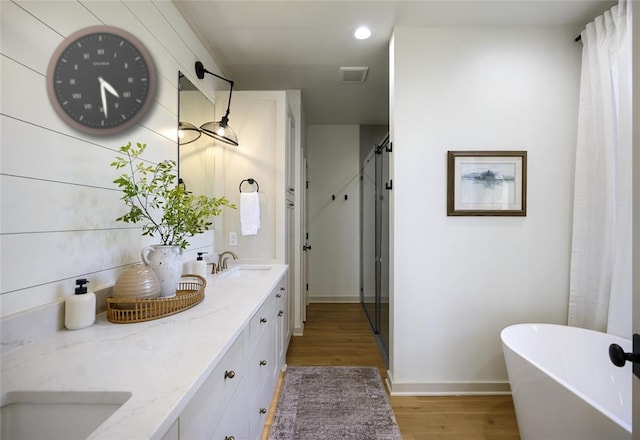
4:29
